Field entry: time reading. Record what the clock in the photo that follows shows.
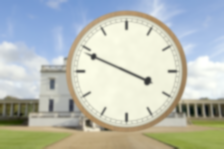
3:49
